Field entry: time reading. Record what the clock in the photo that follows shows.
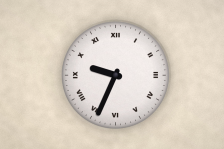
9:34
